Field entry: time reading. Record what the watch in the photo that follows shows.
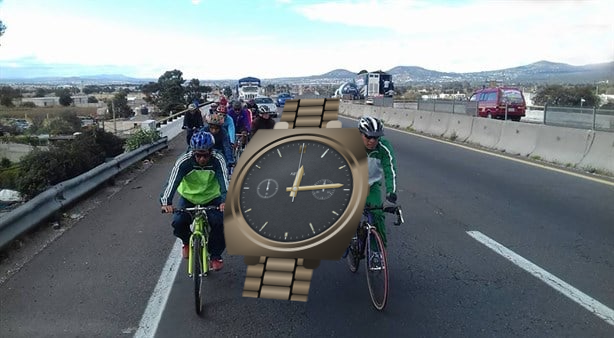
12:14
